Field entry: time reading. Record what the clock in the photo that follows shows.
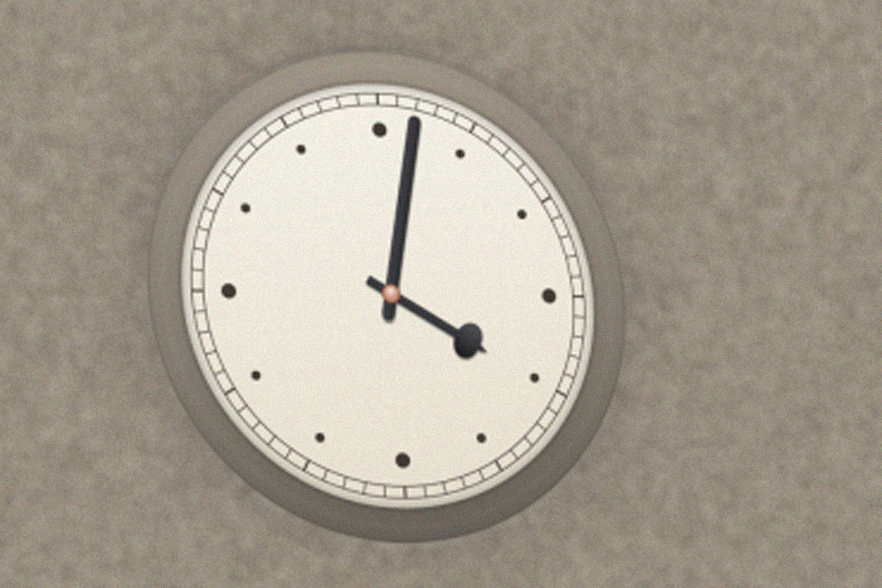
4:02
